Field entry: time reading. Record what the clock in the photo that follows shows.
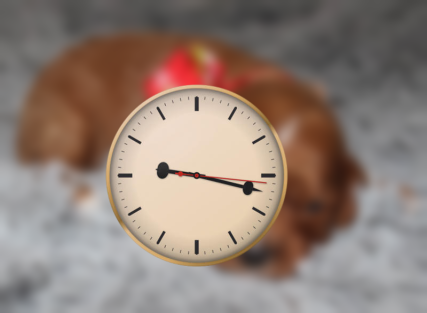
9:17:16
